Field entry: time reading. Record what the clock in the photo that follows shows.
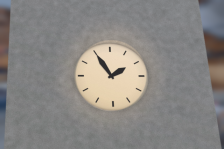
1:55
